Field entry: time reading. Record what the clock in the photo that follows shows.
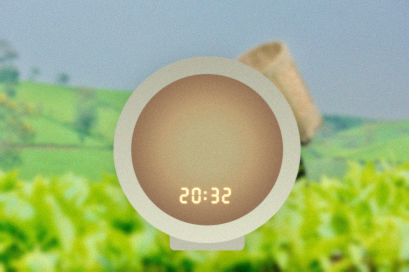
20:32
